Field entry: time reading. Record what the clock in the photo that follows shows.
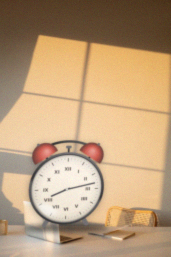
8:13
